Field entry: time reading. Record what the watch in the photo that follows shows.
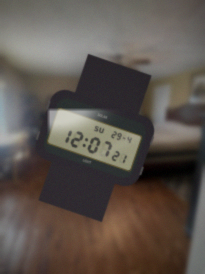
12:07:21
